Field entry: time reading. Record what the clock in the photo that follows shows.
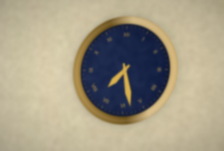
7:28
